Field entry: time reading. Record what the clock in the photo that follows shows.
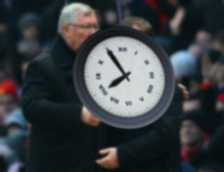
7:55
